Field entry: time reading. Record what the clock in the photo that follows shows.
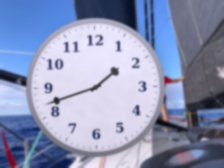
1:42
